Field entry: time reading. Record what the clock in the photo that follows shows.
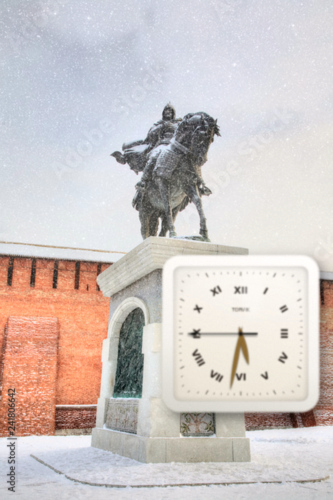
5:31:45
